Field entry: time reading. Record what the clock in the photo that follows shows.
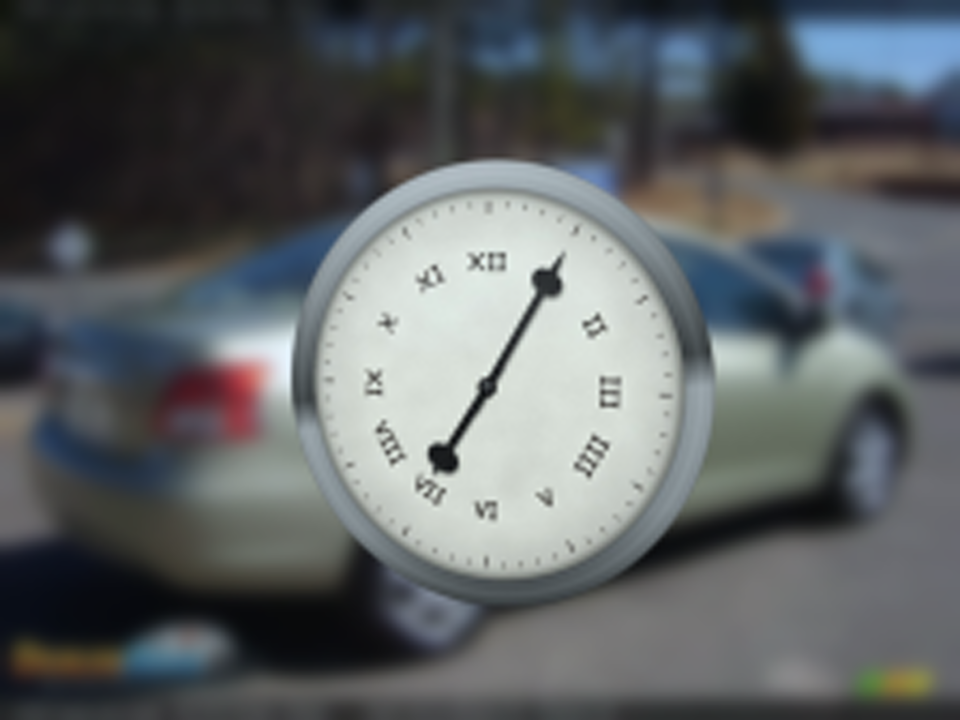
7:05
